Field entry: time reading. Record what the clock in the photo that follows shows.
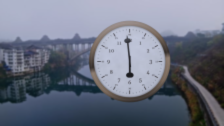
5:59
